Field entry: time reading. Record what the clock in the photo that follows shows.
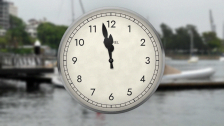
11:58
